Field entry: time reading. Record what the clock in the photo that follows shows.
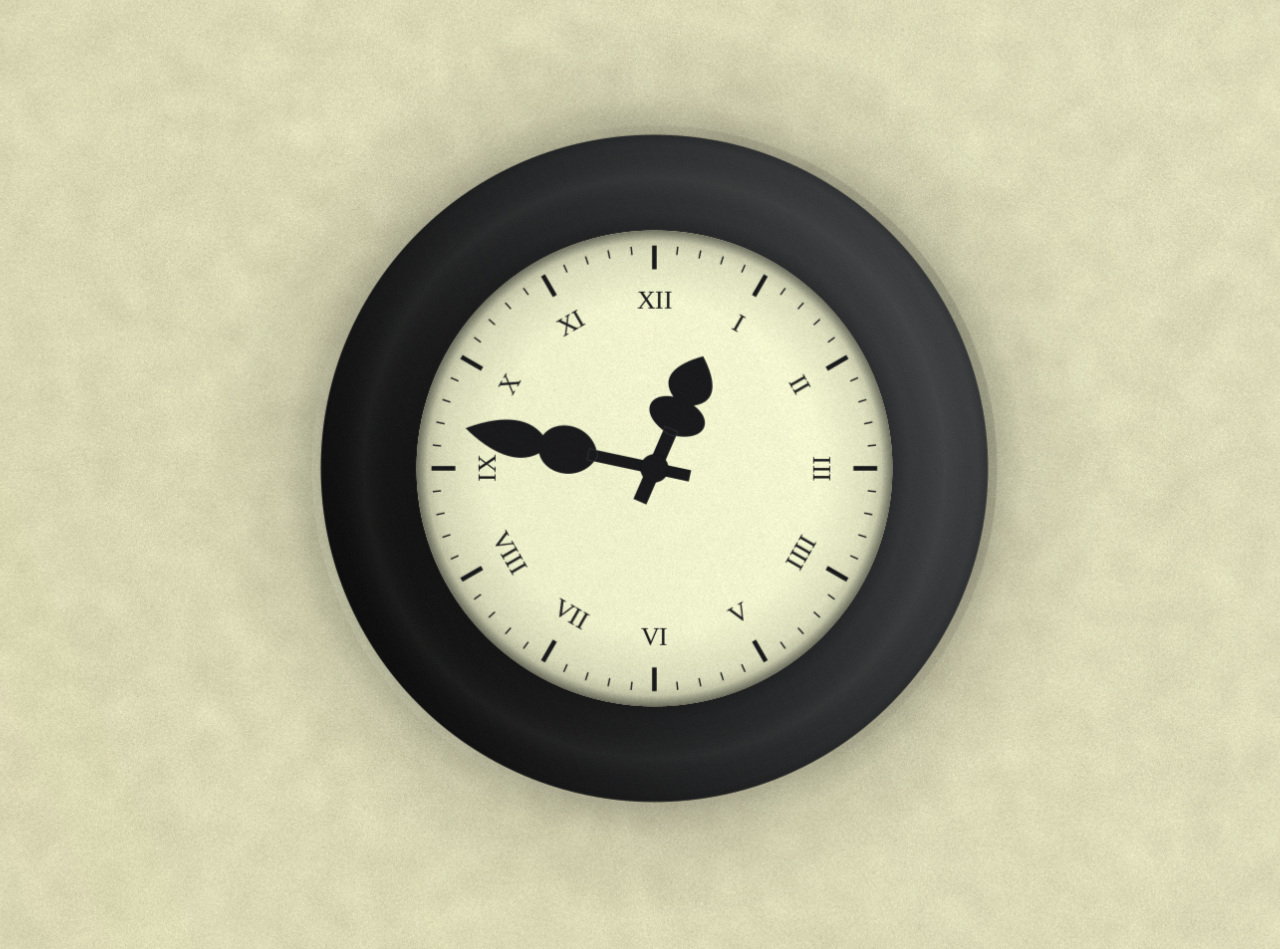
12:47
